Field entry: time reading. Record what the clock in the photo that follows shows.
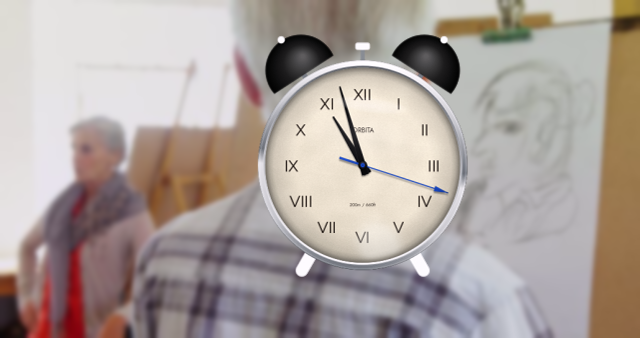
10:57:18
